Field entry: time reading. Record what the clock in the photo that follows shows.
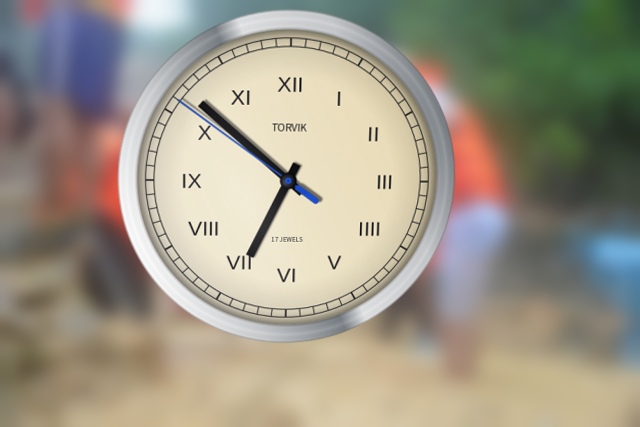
6:51:51
